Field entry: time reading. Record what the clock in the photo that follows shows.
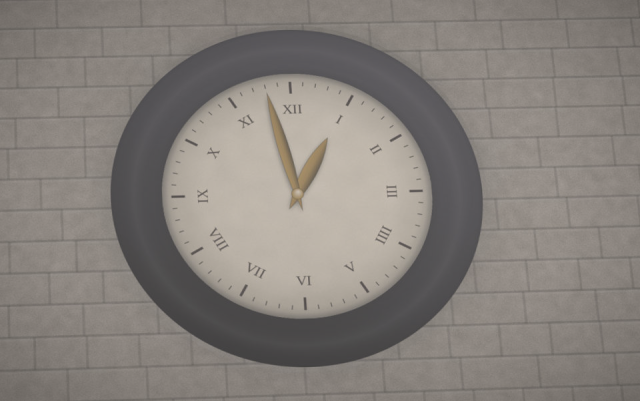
12:58
